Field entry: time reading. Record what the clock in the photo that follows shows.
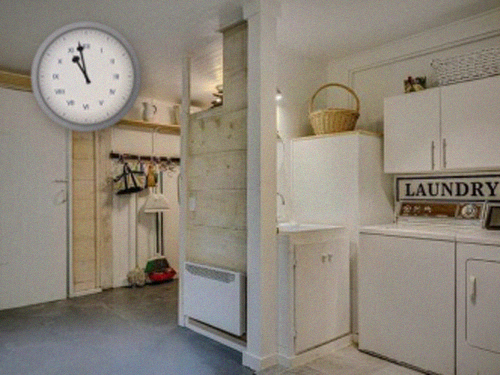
10:58
